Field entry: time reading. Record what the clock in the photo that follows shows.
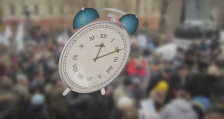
12:11
